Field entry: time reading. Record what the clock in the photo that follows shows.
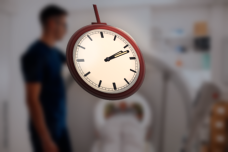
2:12
